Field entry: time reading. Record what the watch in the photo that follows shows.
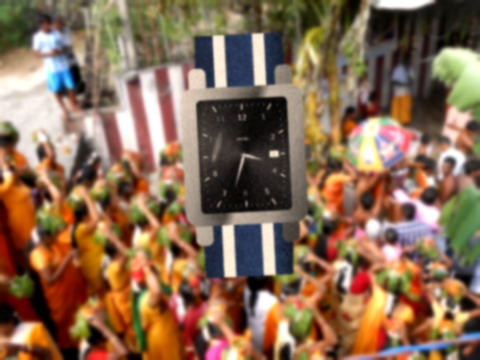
3:33
